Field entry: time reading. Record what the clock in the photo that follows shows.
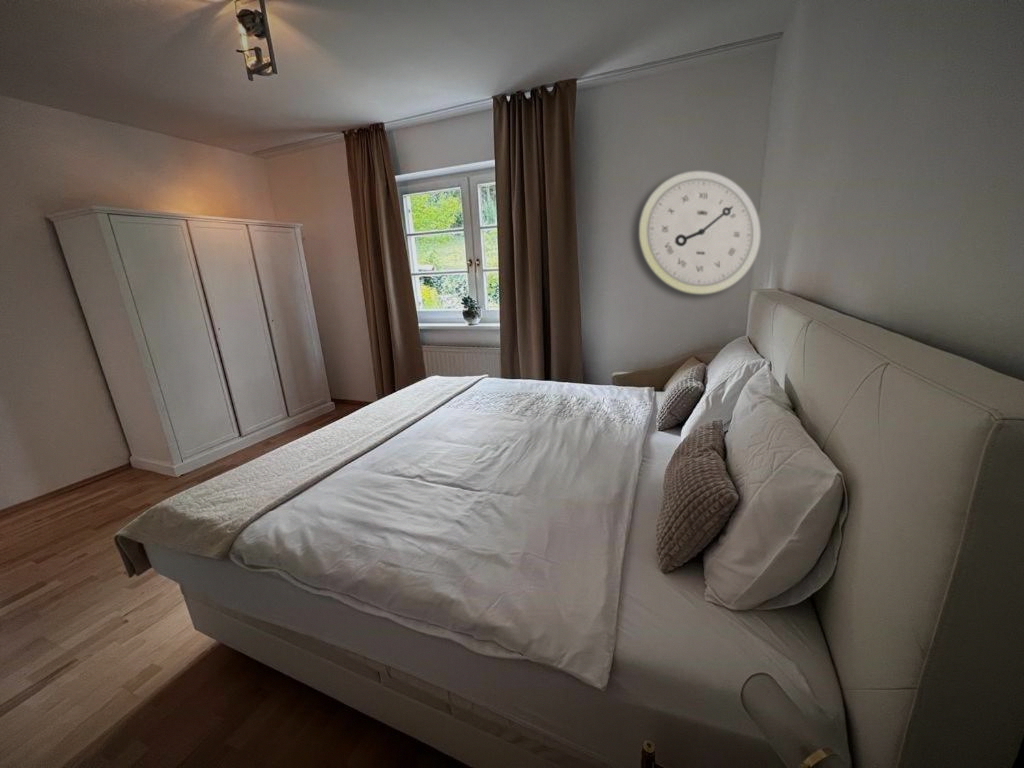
8:08
